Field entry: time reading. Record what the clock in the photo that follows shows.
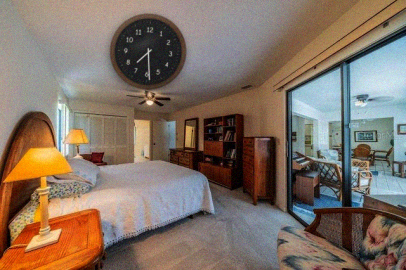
7:29
